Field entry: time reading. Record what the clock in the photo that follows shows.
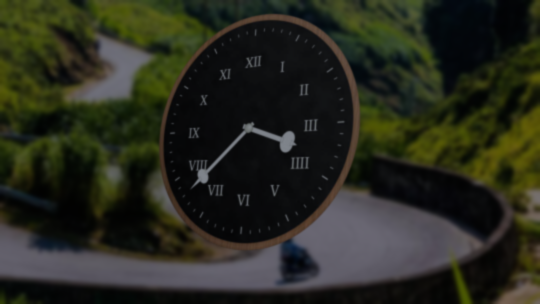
3:38
